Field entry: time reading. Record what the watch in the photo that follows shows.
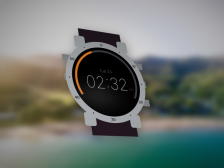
2:32
